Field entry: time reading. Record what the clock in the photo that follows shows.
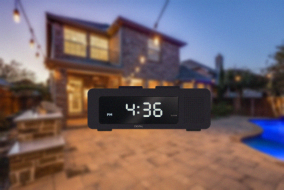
4:36
